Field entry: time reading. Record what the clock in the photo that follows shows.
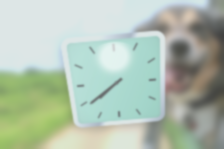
7:39
